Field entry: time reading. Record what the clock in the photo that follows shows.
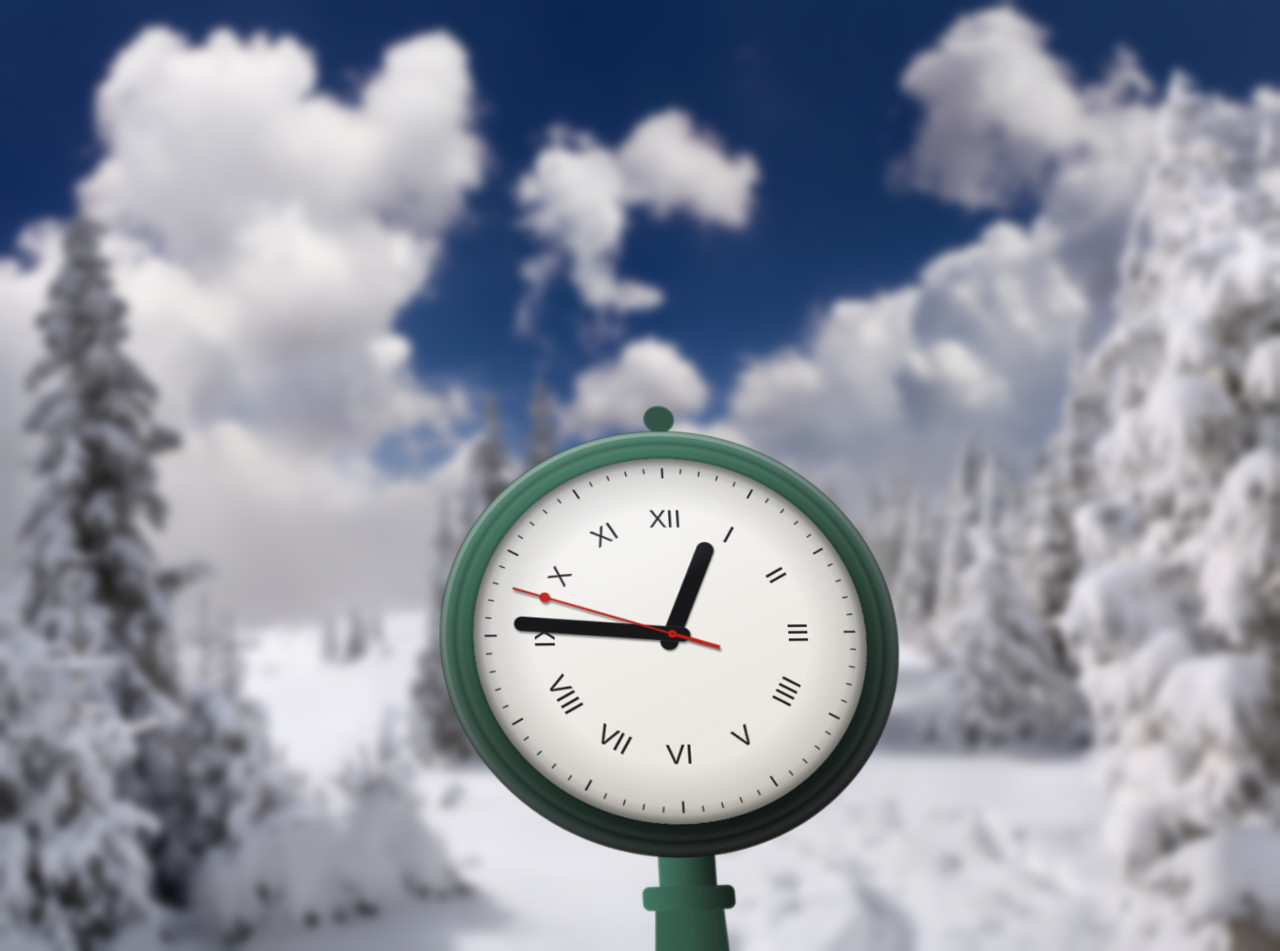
12:45:48
